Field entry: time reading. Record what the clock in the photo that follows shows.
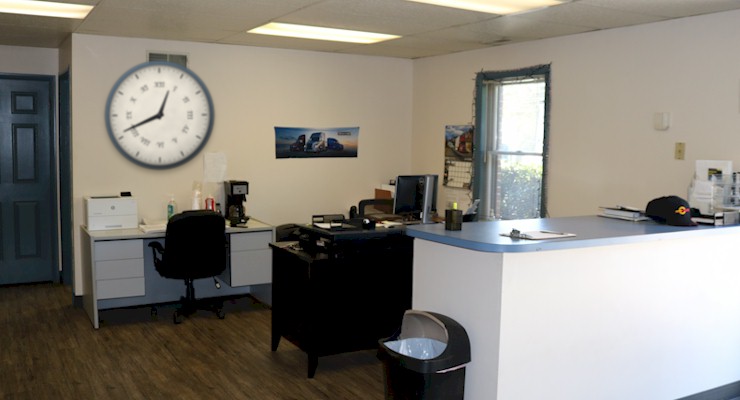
12:41
